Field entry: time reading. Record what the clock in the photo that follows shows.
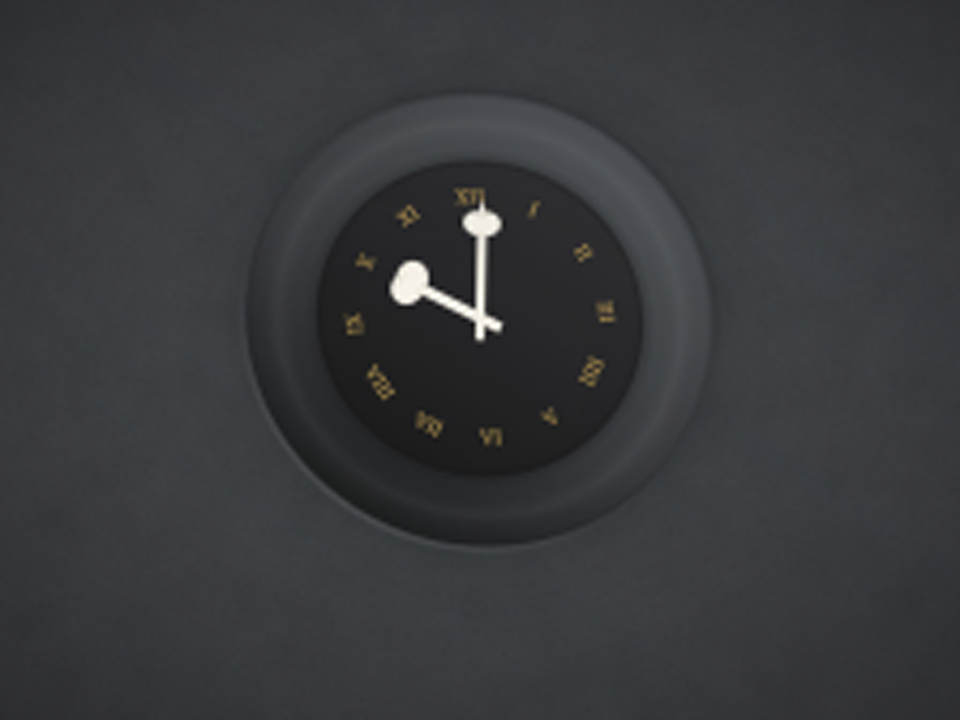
10:01
